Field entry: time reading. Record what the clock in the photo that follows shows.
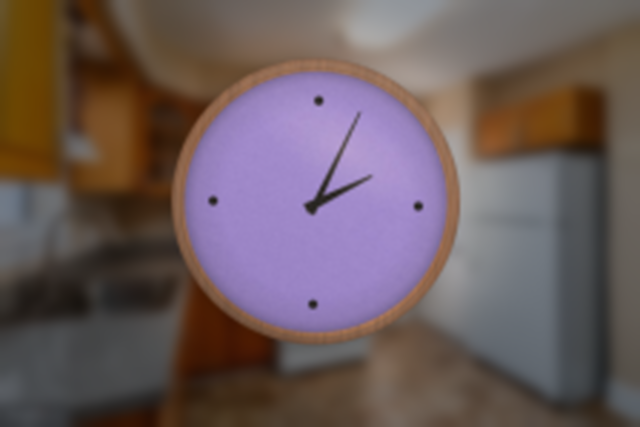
2:04
